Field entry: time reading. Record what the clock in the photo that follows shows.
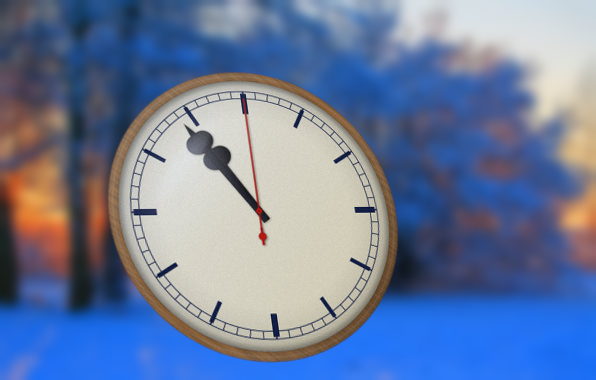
10:54:00
